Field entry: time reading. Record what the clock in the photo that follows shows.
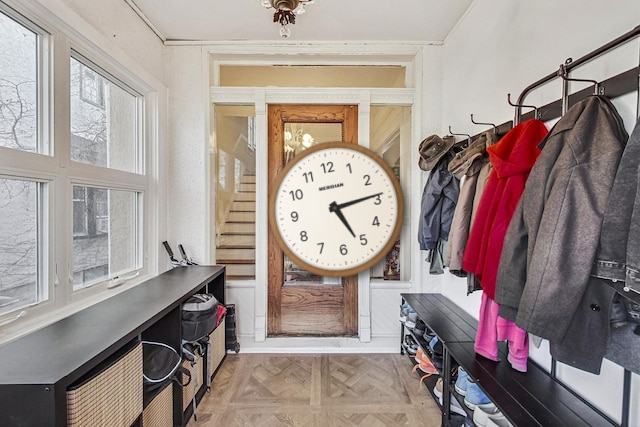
5:14
